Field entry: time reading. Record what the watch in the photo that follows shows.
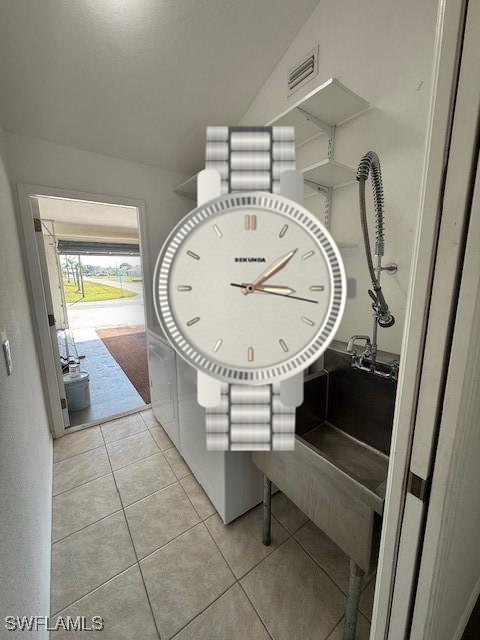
3:08:17
